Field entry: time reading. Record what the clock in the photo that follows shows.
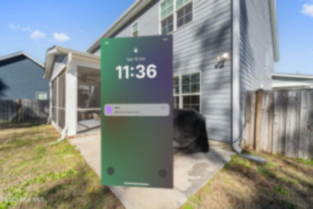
11:36
